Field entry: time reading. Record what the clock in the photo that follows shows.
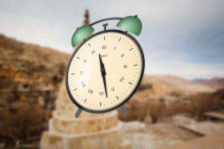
11:28
